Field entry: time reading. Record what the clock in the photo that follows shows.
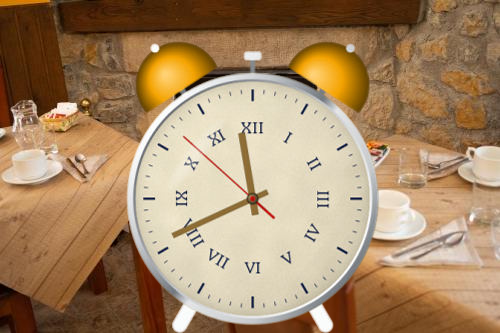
11:40:52
